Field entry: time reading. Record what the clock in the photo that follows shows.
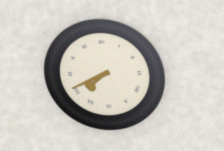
7:41
